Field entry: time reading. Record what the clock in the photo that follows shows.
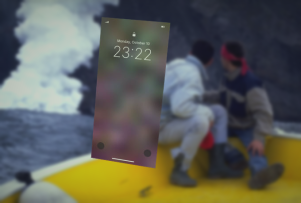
23:22
